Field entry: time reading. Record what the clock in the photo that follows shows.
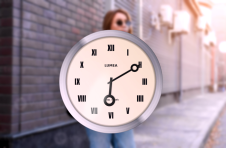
6:10
